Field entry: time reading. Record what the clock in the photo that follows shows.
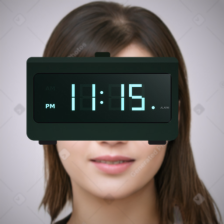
11:15
